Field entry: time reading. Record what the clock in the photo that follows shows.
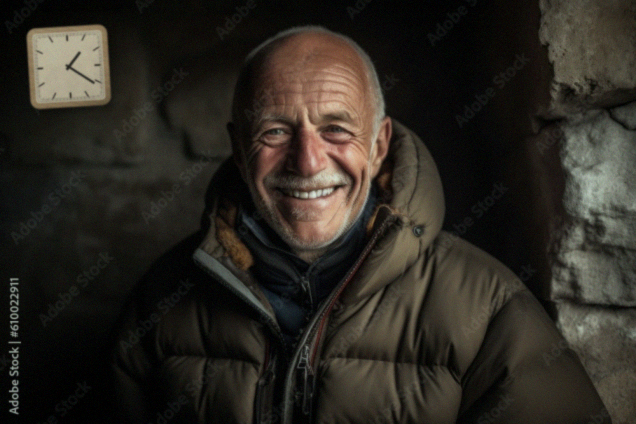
1:21
